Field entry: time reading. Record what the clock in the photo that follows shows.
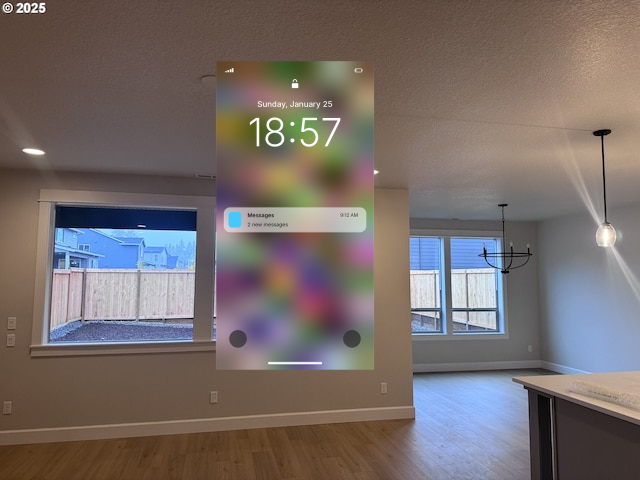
18:57
